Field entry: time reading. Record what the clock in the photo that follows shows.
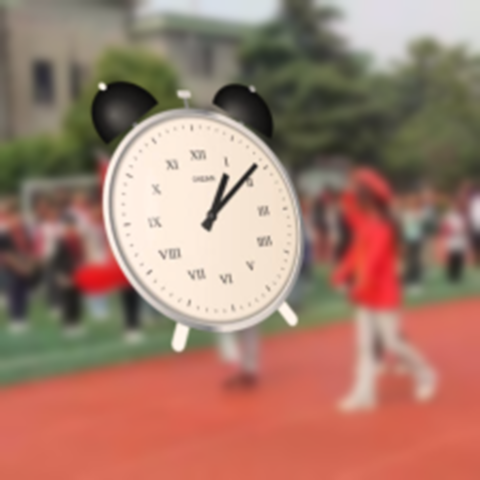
1:09
